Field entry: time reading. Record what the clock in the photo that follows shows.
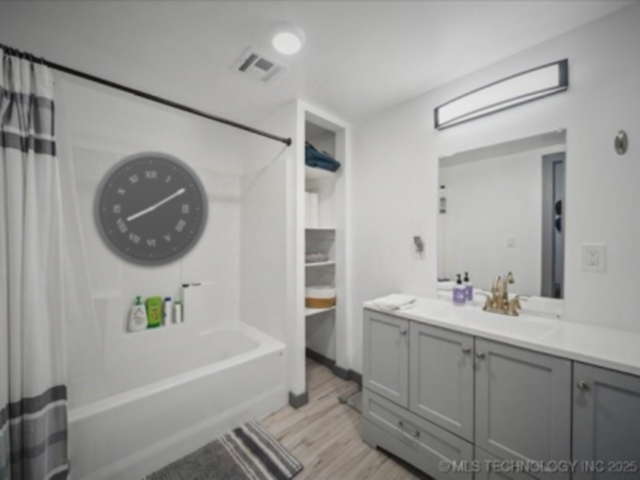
8:10
